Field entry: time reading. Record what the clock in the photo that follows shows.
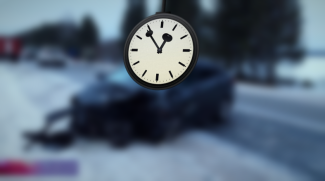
12:54
